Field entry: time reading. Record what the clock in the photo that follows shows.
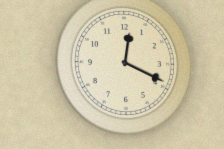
12:19
